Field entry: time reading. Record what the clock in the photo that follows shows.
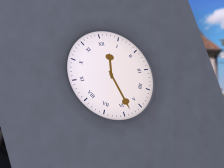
12:28
